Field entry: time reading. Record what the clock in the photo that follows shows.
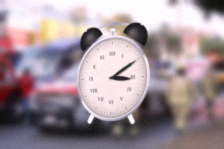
3:10
